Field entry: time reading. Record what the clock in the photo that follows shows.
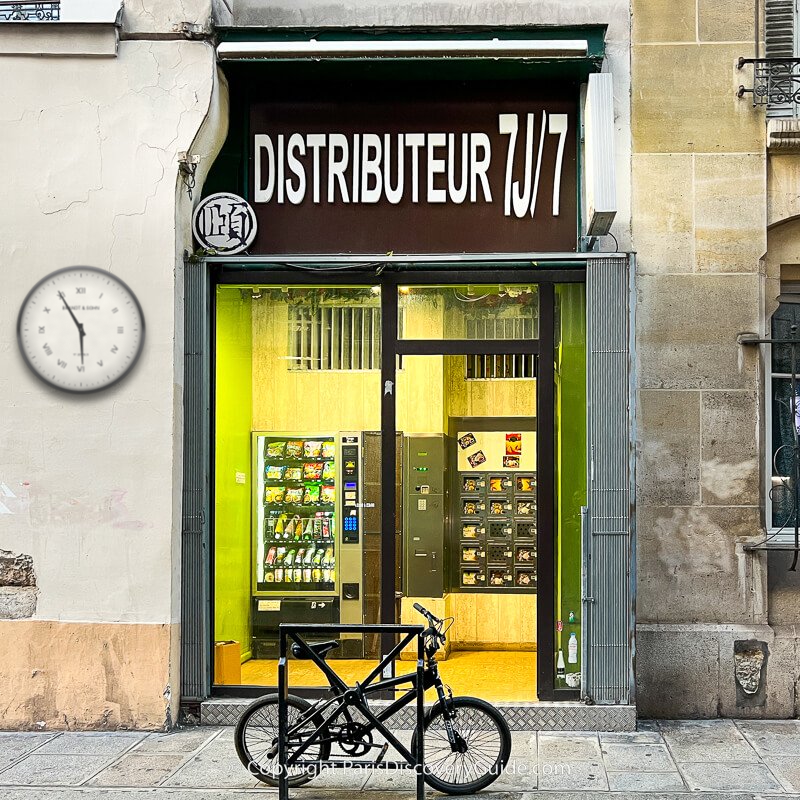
5:55
